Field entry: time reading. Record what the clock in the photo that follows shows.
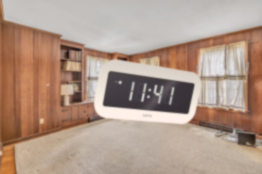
11:41
